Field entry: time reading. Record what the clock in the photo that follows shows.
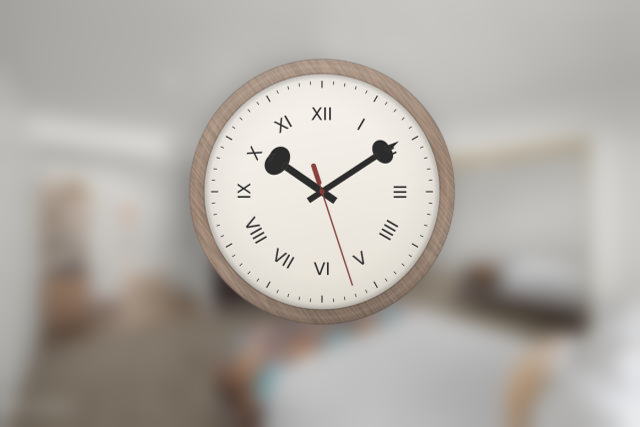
10:09:27
